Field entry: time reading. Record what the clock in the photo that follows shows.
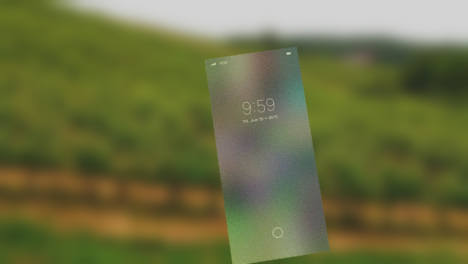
9:59
